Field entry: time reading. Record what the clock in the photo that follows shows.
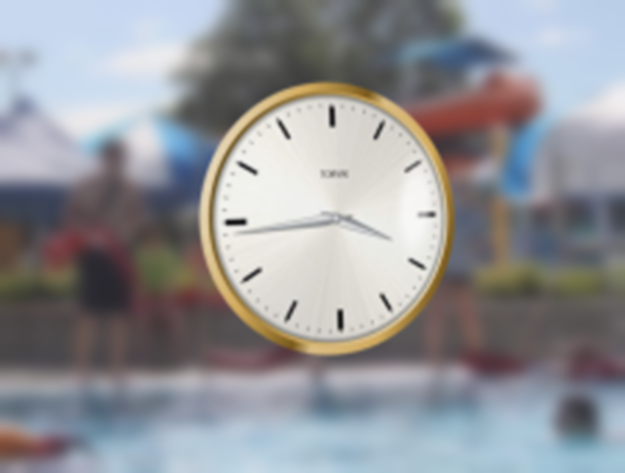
3:44
